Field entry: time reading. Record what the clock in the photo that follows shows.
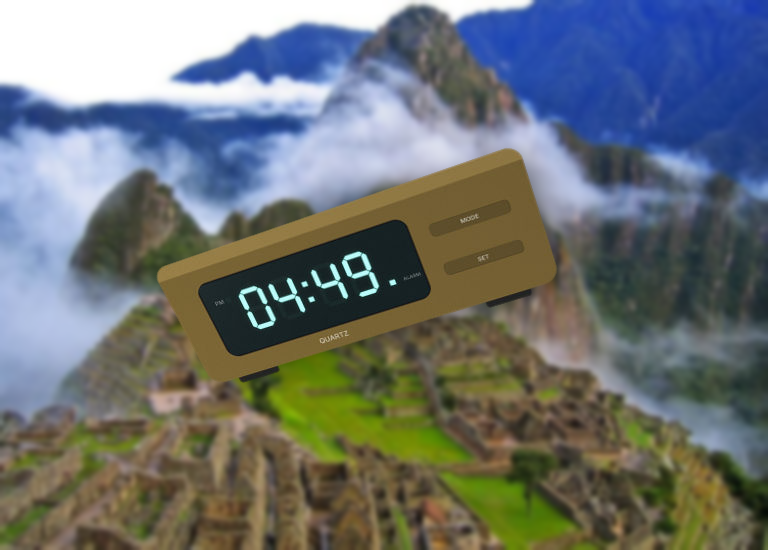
4:49
